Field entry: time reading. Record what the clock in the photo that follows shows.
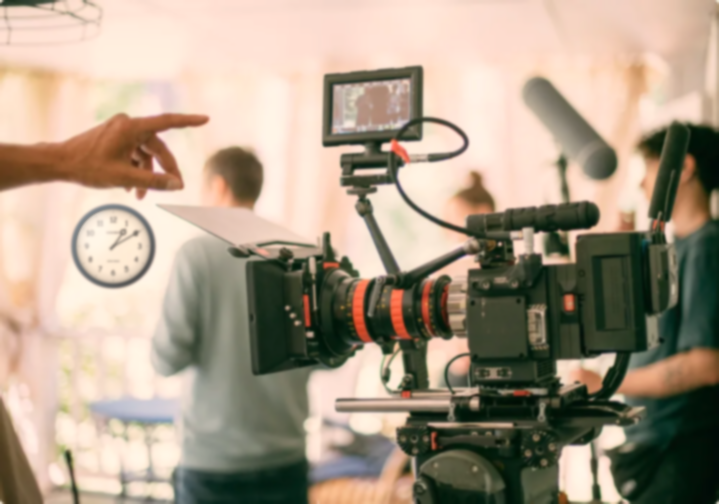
1:10
